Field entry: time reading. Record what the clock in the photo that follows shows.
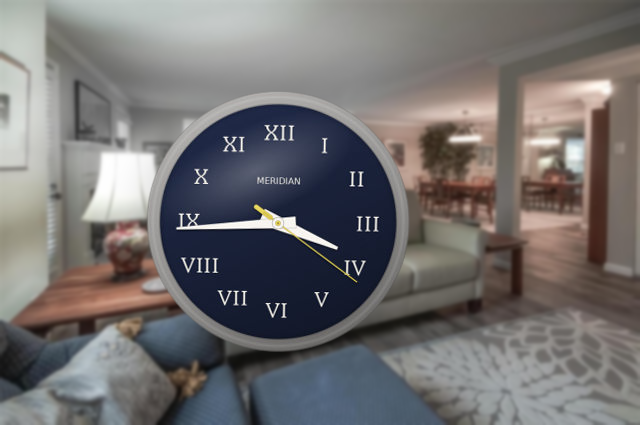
3:44:21
